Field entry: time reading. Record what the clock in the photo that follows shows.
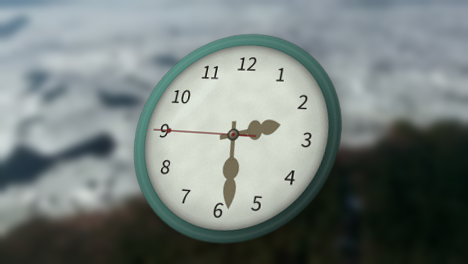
2:28:45
